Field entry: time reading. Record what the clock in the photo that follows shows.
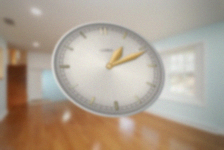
1:11
